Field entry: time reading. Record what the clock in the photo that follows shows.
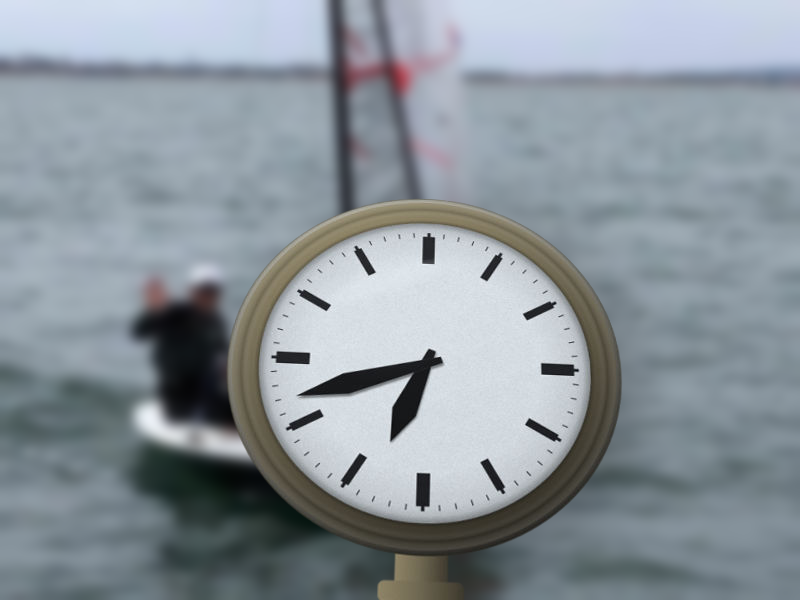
6:42
